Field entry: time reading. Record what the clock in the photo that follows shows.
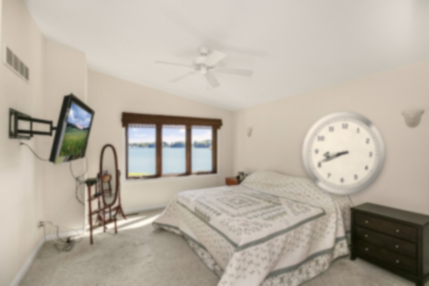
8:41
